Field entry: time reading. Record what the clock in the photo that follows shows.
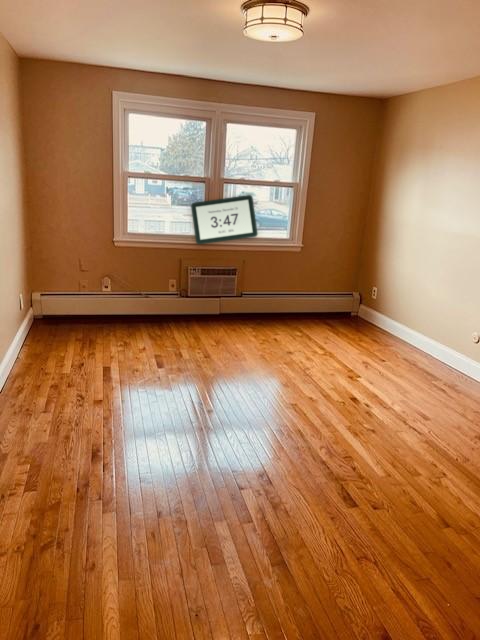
3:47
